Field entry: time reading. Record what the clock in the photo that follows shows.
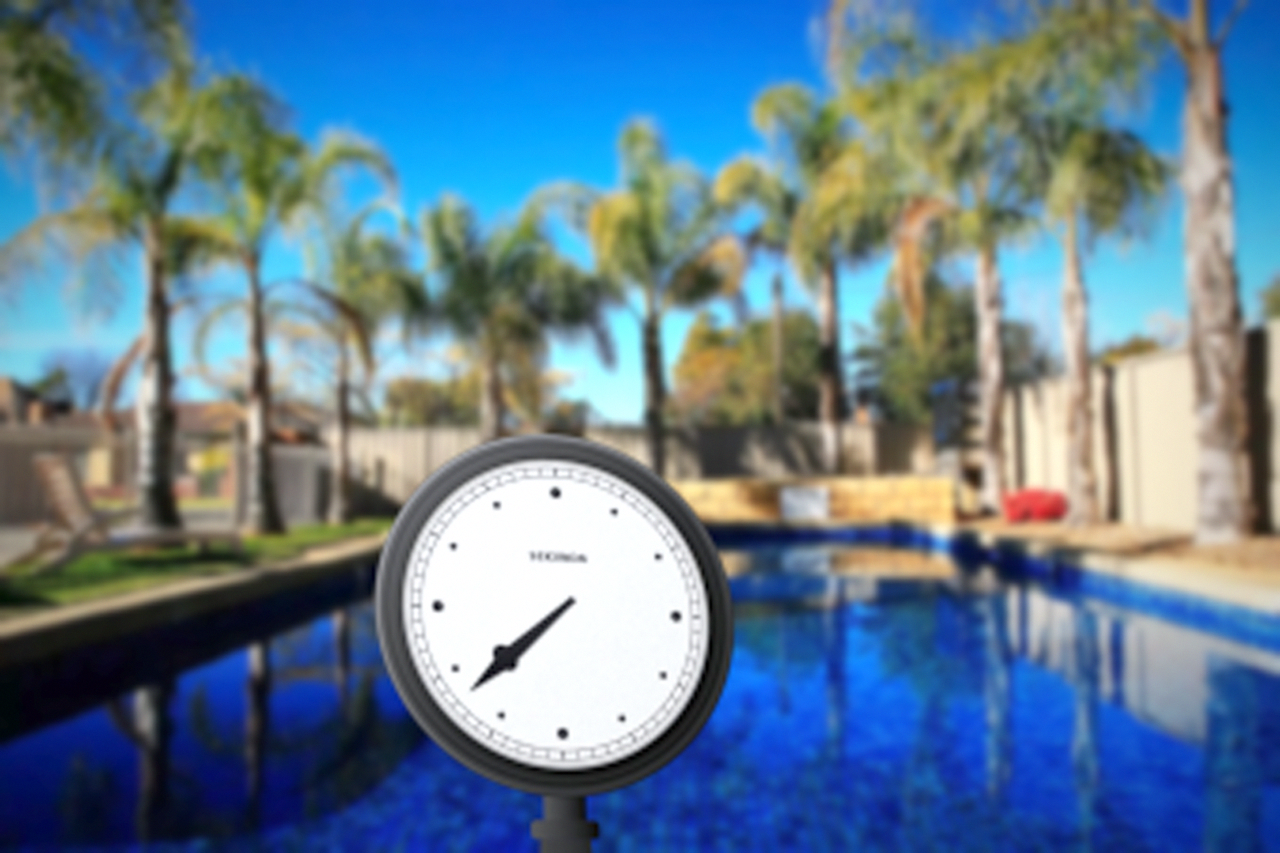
7:38
